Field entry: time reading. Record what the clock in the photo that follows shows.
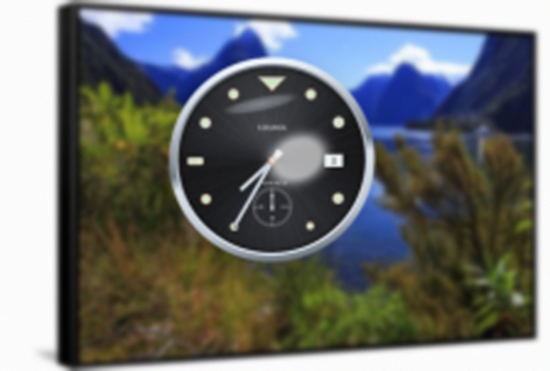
7:35
